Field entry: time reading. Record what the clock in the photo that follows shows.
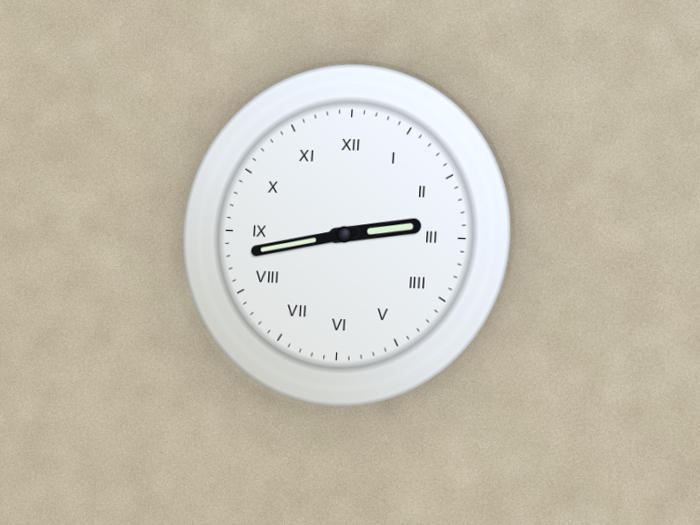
2:43
